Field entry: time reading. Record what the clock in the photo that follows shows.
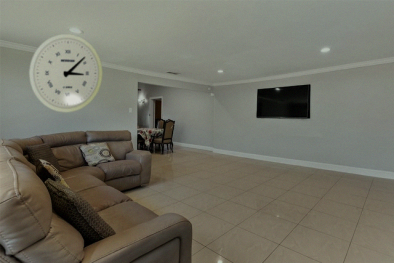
3:08
